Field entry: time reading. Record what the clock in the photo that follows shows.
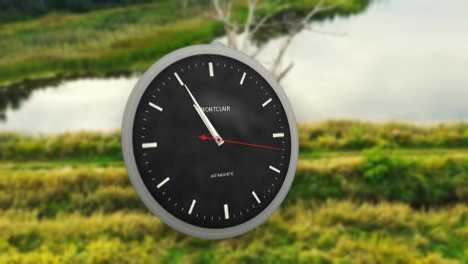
10:55:17
